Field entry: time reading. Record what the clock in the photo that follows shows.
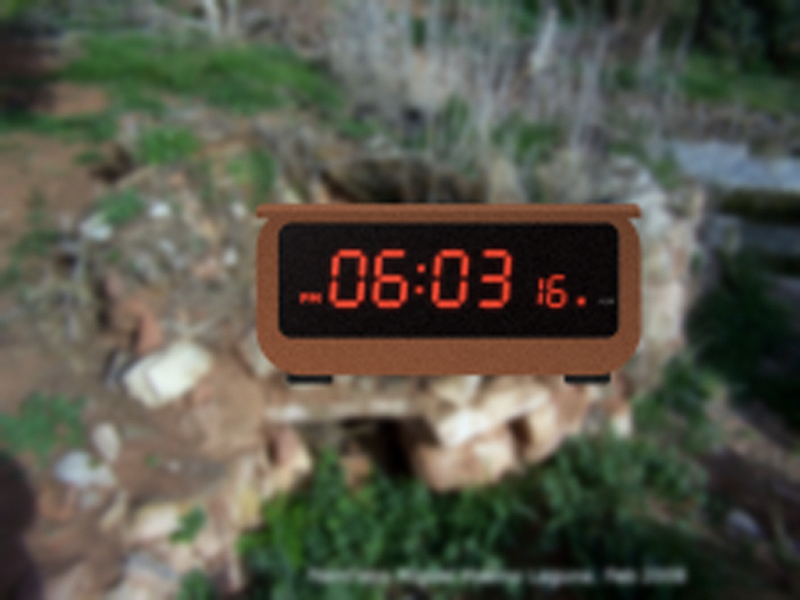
6:03:16
